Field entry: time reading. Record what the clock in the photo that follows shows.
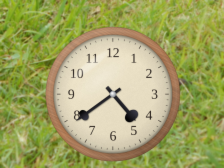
4:39
